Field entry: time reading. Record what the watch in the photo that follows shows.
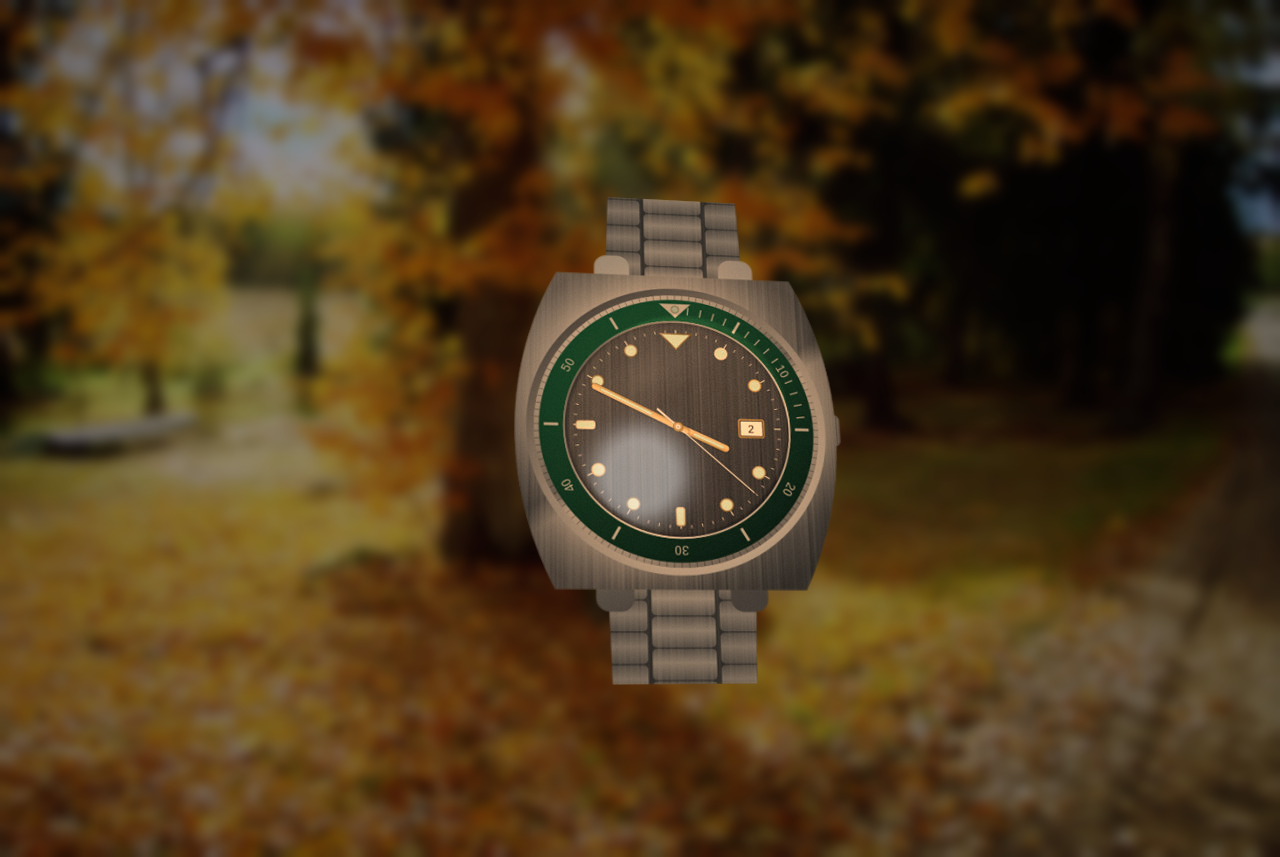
3:49:22
